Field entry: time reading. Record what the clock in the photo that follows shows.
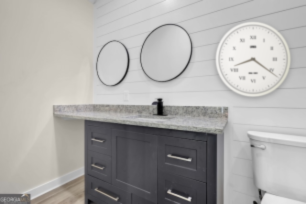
8:21
